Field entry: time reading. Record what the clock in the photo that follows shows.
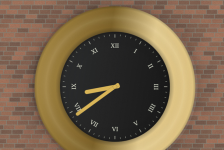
8:39
